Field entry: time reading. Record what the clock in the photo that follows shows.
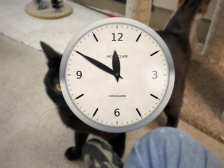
11:50
